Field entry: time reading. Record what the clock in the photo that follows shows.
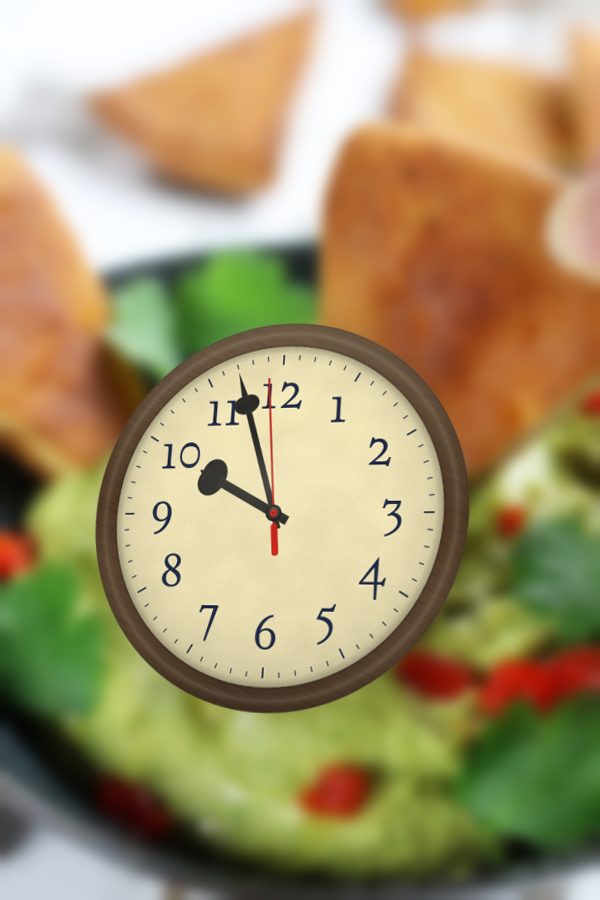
9:56:59
